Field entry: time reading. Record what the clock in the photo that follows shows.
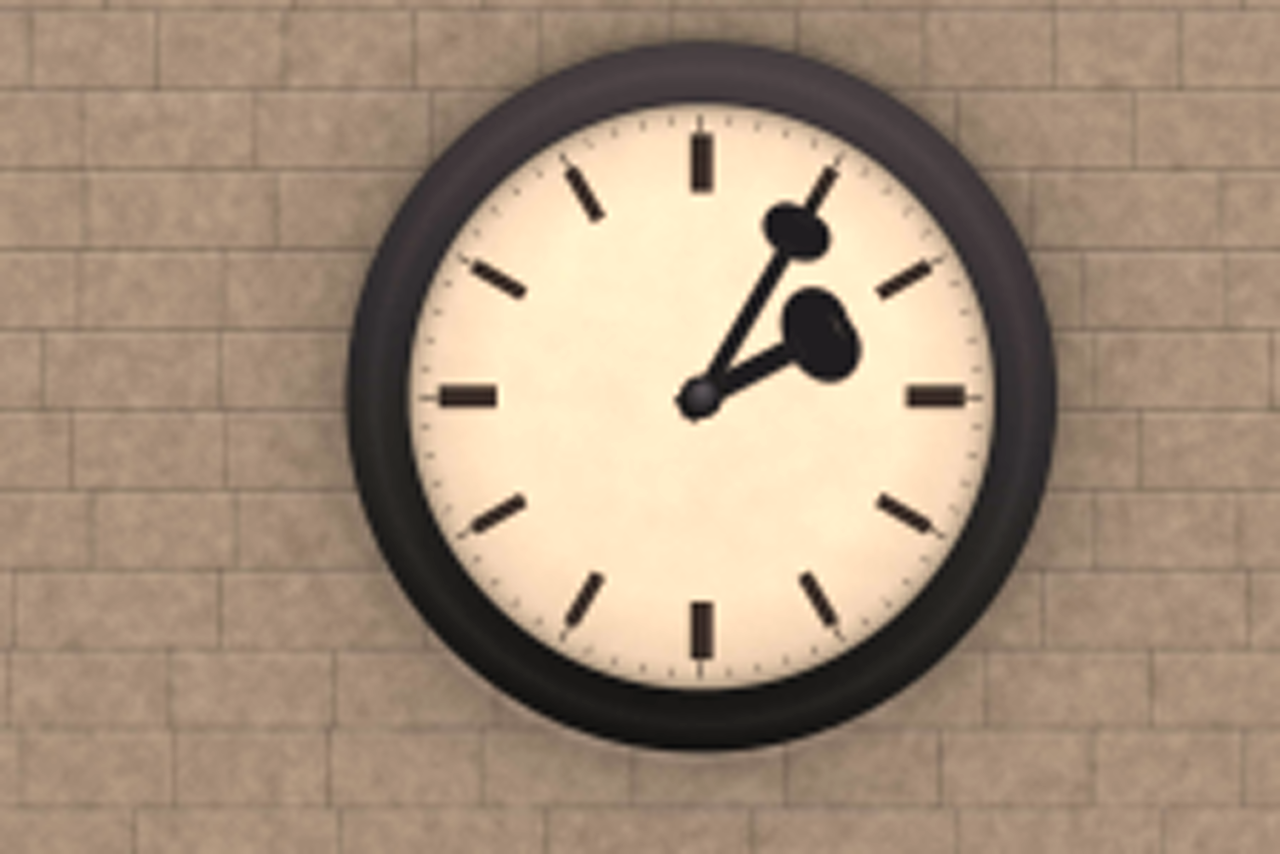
2:05
